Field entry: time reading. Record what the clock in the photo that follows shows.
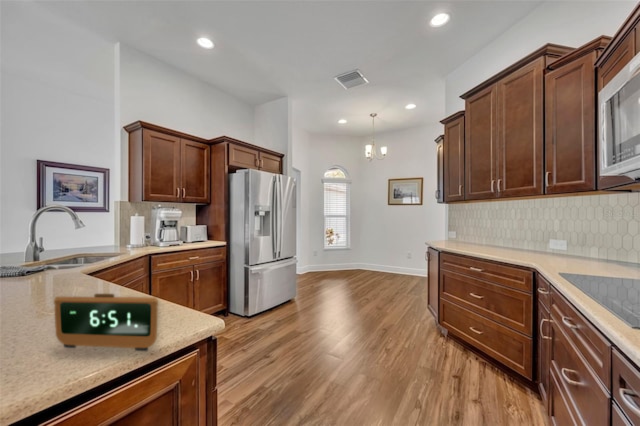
6:51
